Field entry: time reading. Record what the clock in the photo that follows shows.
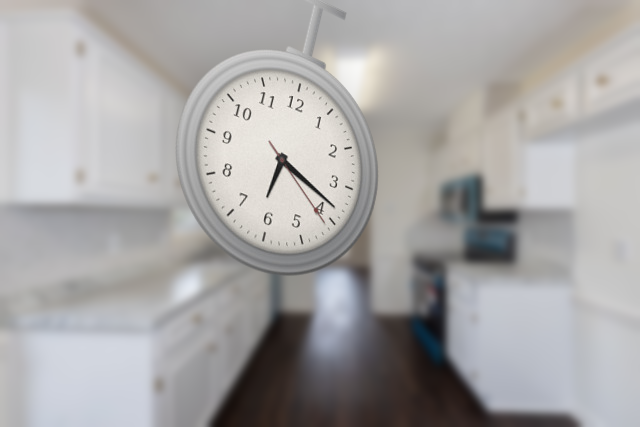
6:18:21
